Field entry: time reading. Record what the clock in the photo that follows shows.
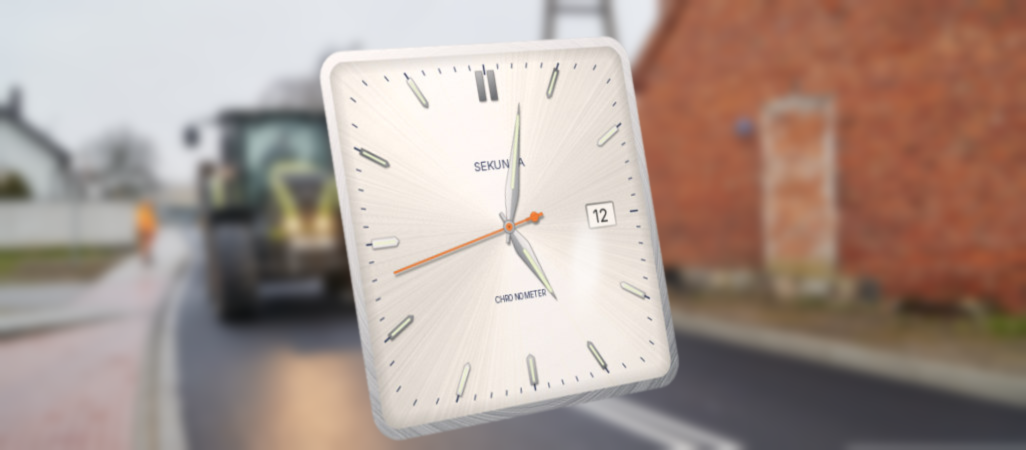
5:02:43
